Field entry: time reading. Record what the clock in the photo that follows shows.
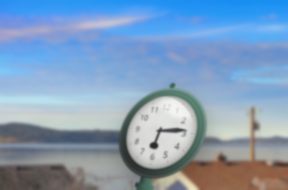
6:14
